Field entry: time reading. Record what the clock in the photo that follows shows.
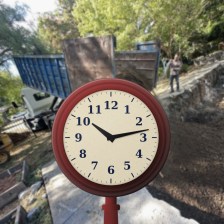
10:13
